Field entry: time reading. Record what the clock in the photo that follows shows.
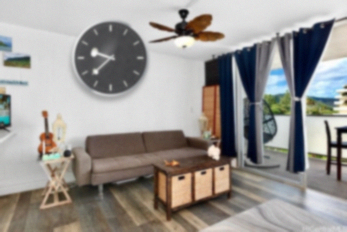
9:38
